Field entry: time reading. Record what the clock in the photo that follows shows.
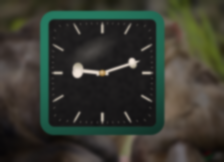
9:12
